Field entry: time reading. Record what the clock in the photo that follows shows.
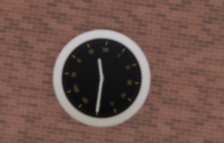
11:30
